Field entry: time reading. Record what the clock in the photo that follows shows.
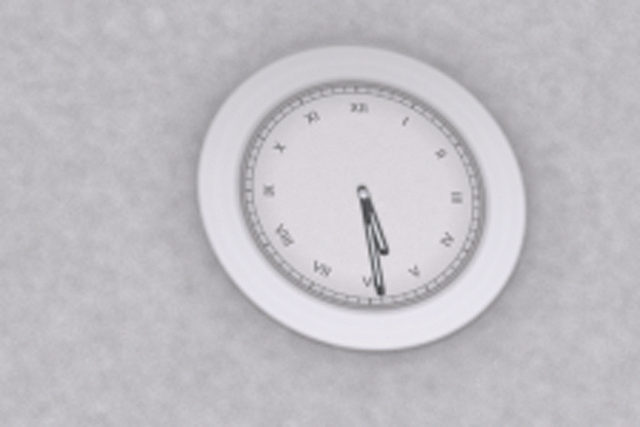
5:29
